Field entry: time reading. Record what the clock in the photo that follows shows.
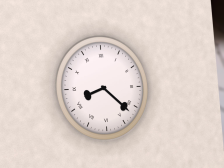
8:22
